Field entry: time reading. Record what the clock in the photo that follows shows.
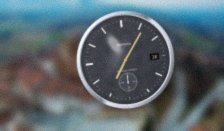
7:06
